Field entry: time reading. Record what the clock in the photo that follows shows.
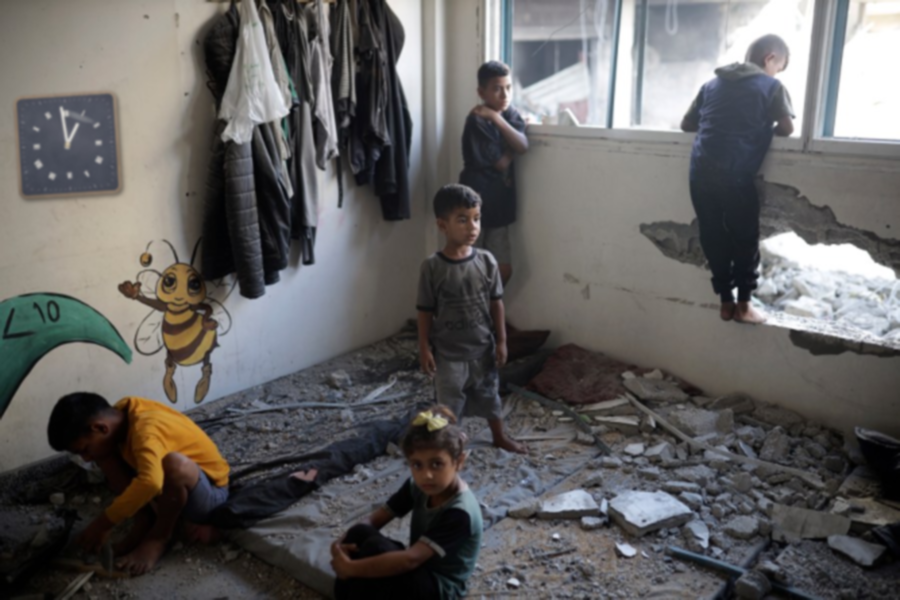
12:59
